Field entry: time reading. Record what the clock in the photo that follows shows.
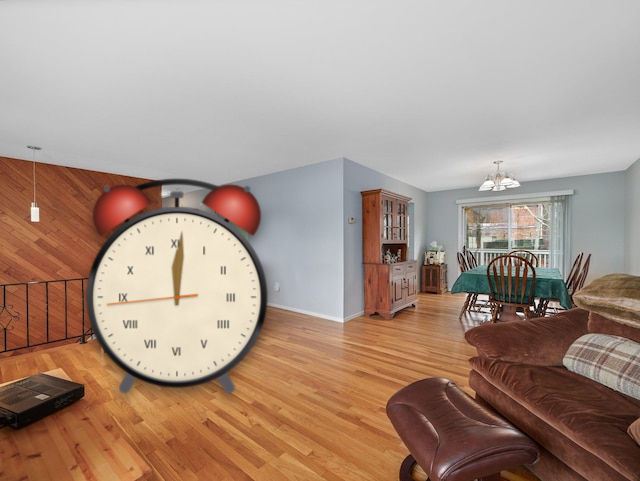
12:00:44
